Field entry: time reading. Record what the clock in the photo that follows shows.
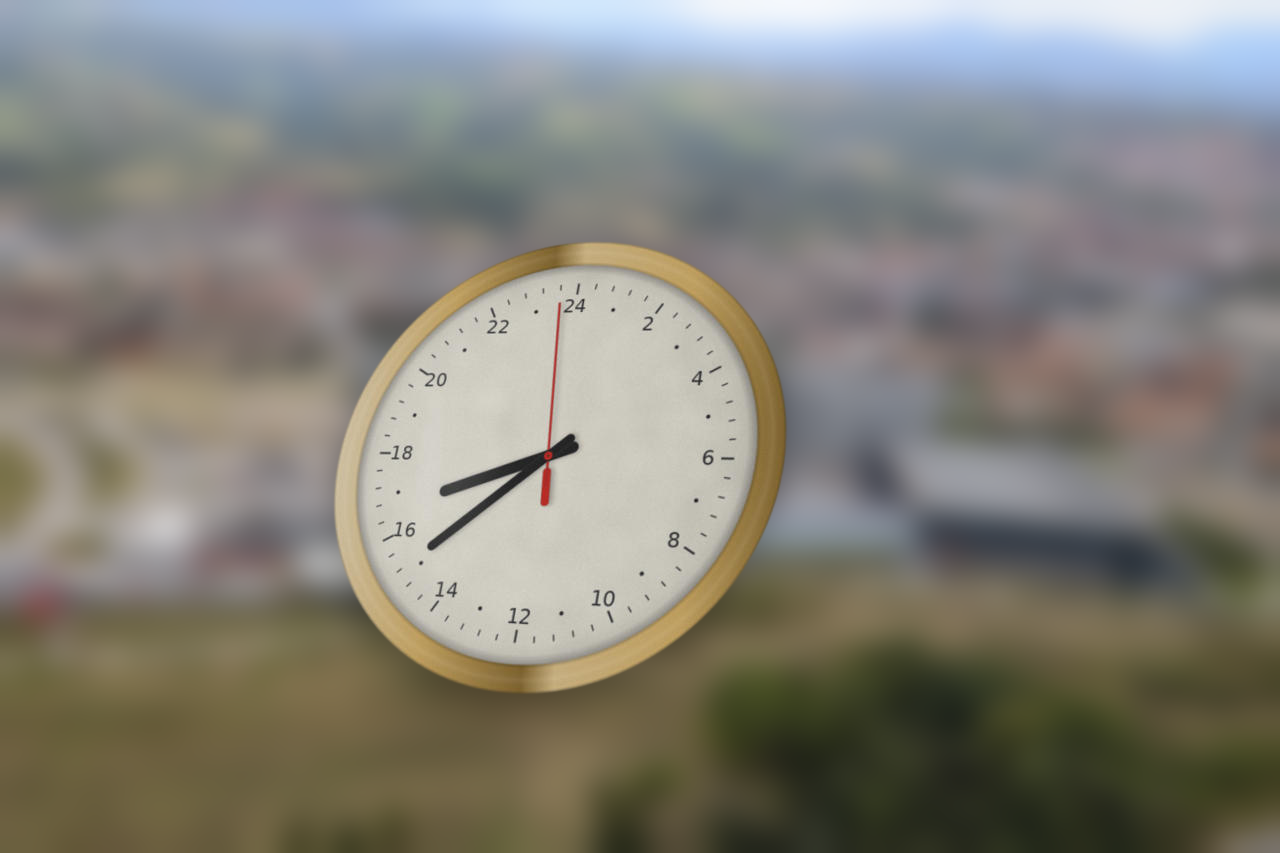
16:37:59
